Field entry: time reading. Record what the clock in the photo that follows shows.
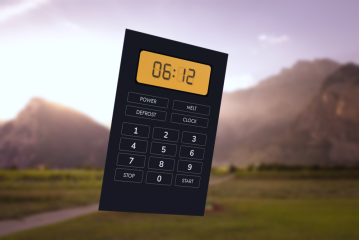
6:12
